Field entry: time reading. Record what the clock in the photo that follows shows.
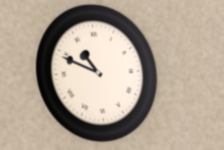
10:49
